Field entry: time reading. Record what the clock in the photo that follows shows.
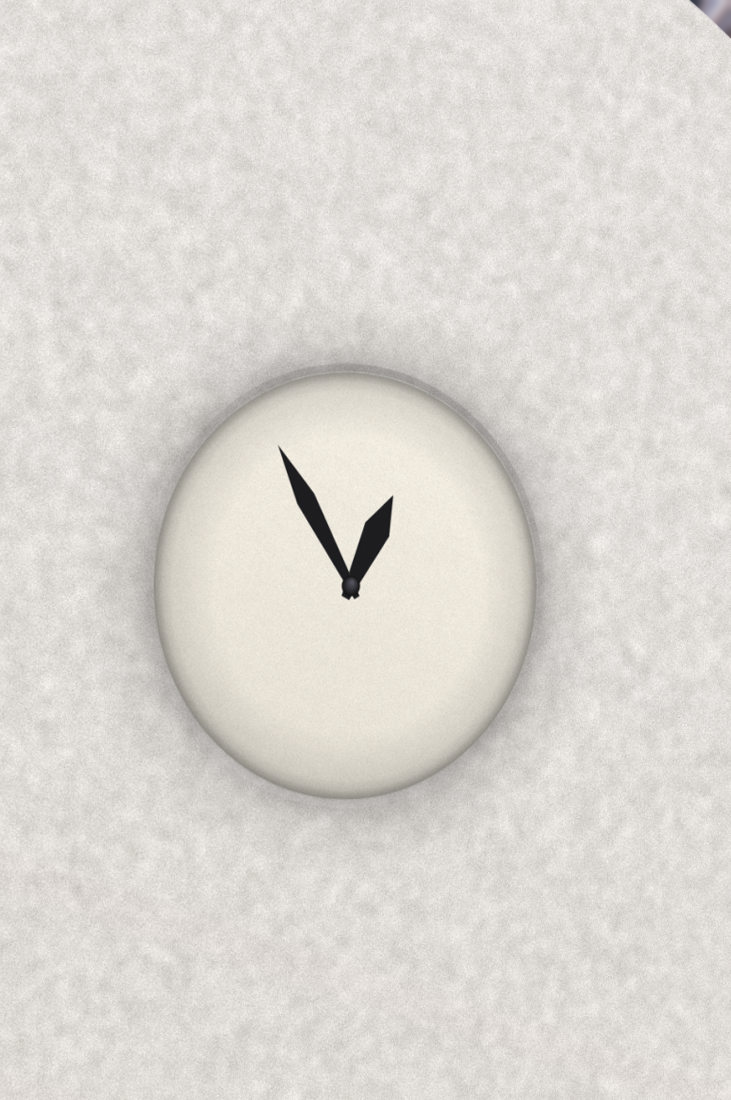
12:55
